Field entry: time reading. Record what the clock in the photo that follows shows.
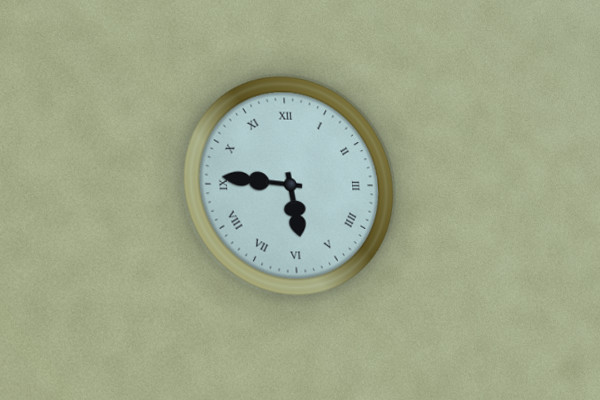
5:46
